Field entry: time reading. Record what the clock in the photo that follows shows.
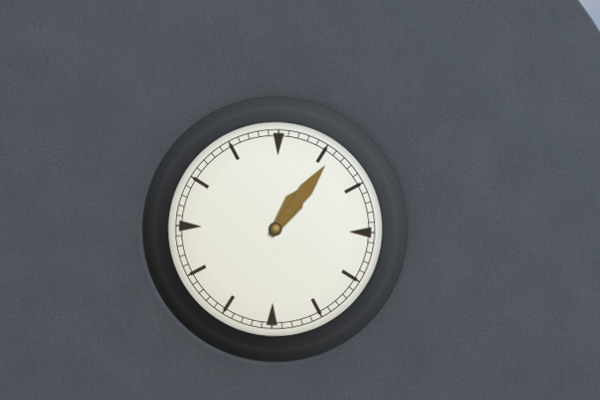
1:06
